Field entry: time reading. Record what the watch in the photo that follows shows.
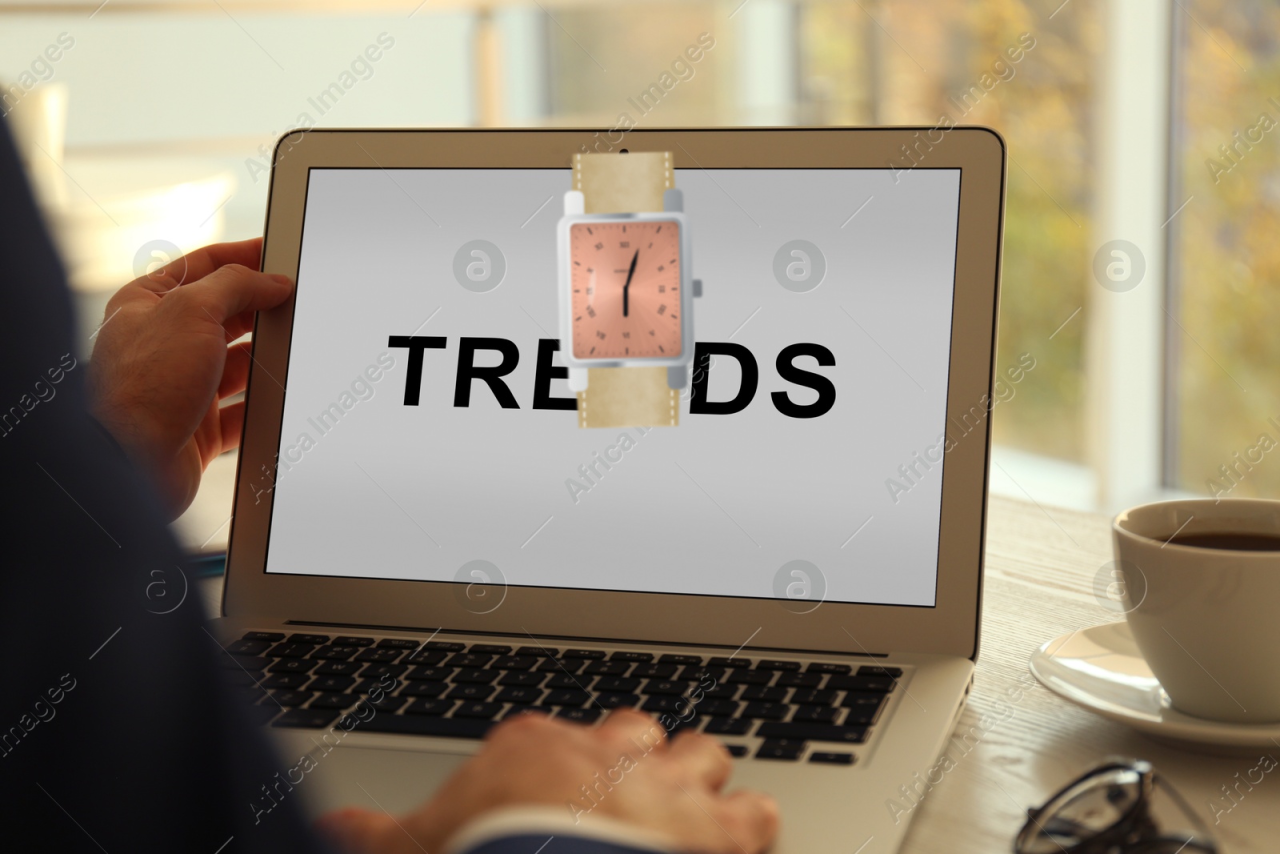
6:03
